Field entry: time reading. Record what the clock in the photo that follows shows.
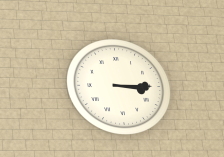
3:15
